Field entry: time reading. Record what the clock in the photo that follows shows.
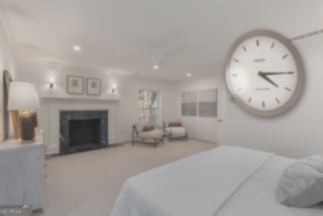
4:15
